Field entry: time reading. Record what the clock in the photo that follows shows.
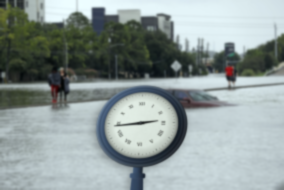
2:44
